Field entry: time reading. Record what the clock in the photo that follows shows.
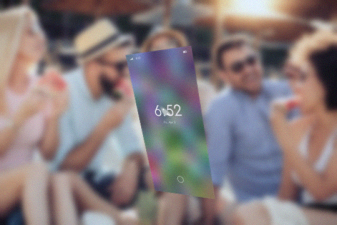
6:52
